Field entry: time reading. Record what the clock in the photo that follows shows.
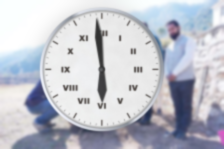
5:59
